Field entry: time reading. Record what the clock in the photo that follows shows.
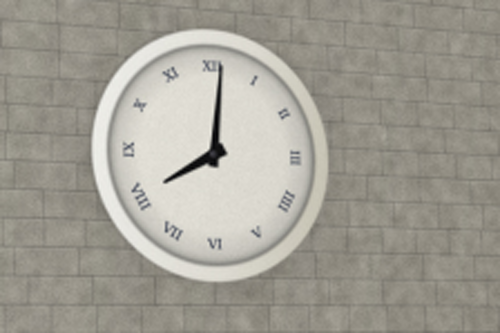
8:01
